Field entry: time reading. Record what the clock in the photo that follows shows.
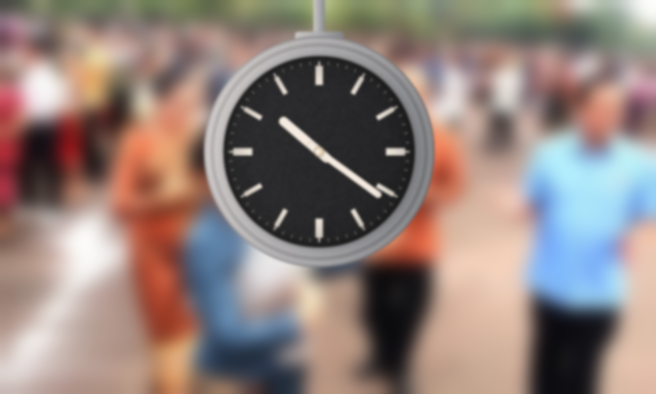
10:21
